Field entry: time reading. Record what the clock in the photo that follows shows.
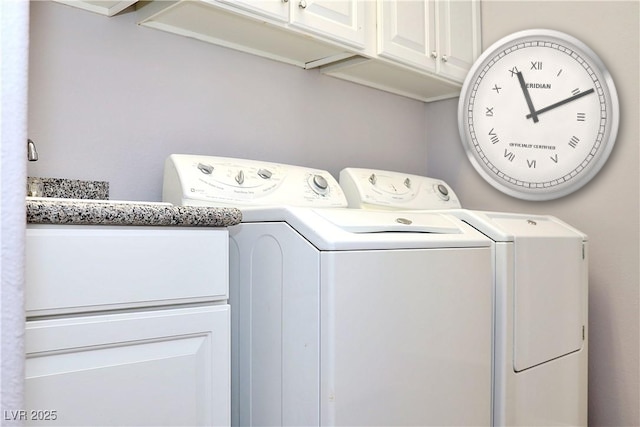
11:11
